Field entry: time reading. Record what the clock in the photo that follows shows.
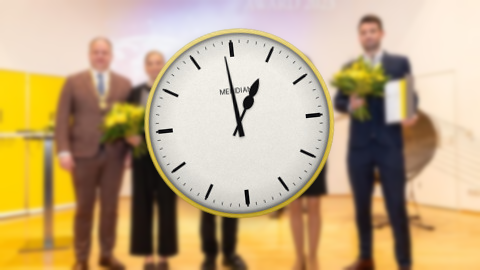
12:59
